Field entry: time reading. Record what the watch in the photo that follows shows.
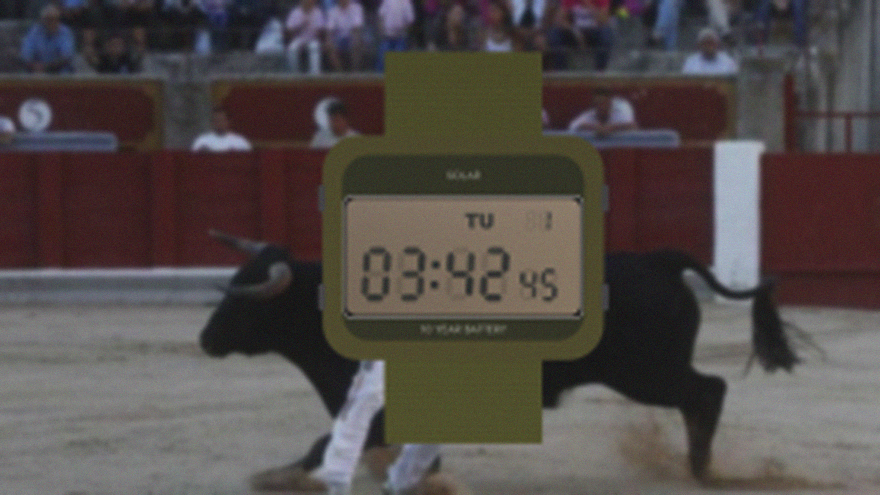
3:42:45
